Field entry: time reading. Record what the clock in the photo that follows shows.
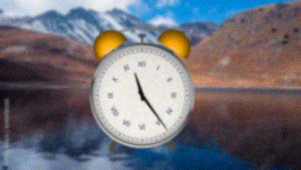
11:24
